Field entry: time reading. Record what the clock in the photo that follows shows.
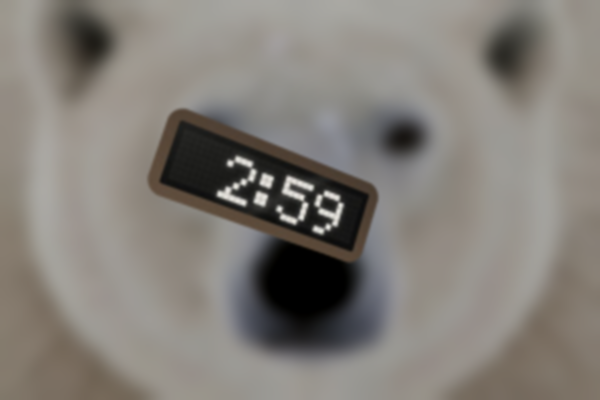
2:59
